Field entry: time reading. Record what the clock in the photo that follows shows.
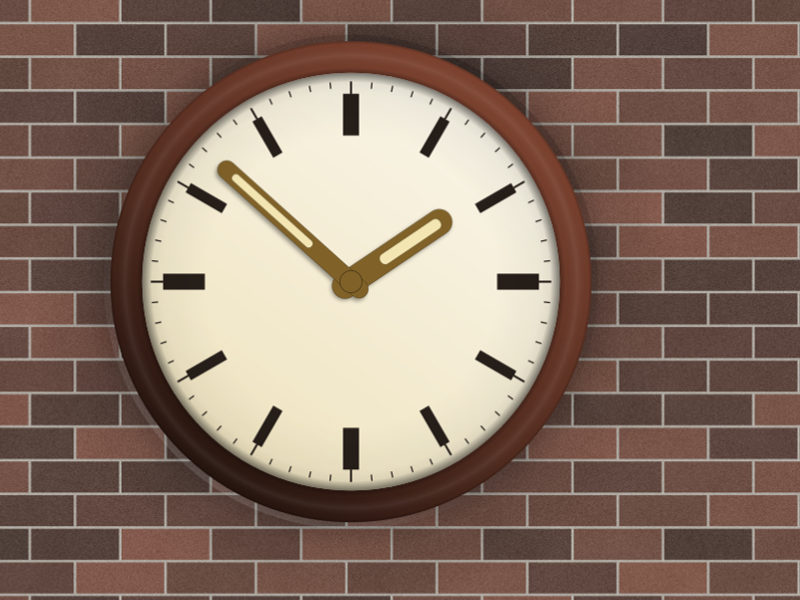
1:52
